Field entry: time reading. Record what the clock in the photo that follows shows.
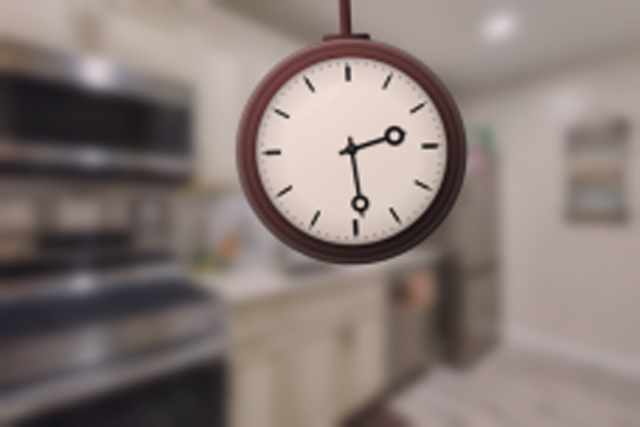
2:29
